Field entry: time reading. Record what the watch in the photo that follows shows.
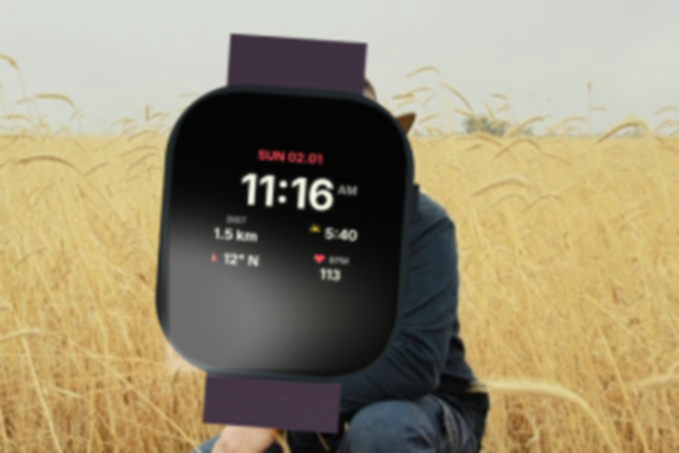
11:16
